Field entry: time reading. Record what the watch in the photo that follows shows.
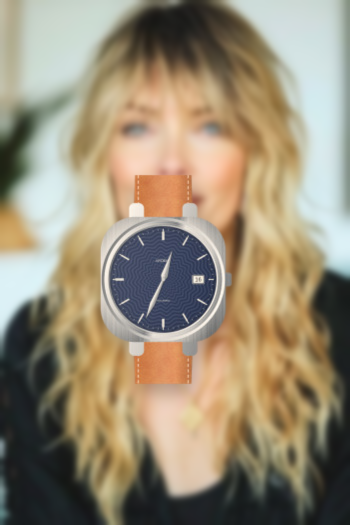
12:34
